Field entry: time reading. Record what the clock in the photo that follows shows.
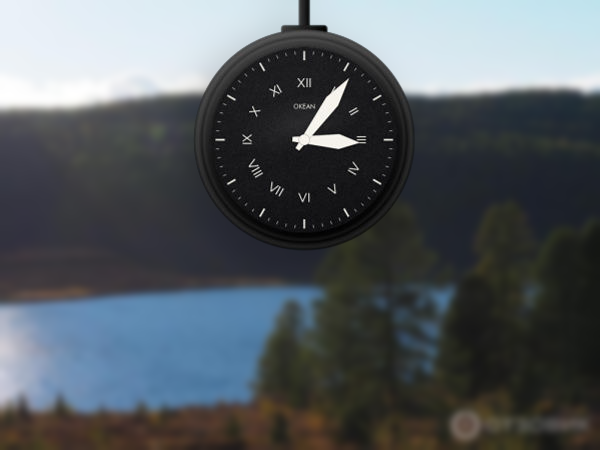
3:06
